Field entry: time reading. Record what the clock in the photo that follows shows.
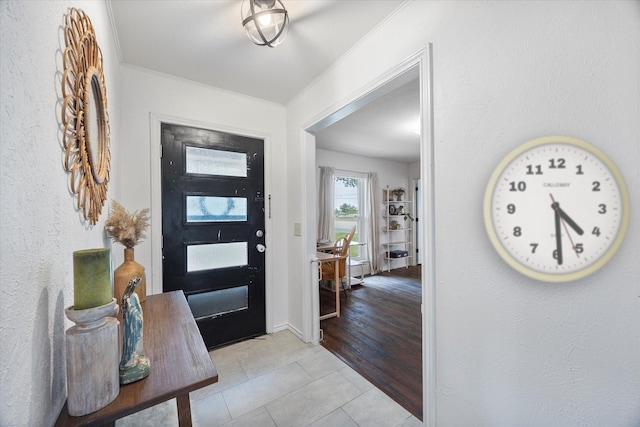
4:29:26
